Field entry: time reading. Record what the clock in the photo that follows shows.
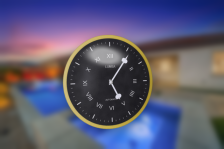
5:06
